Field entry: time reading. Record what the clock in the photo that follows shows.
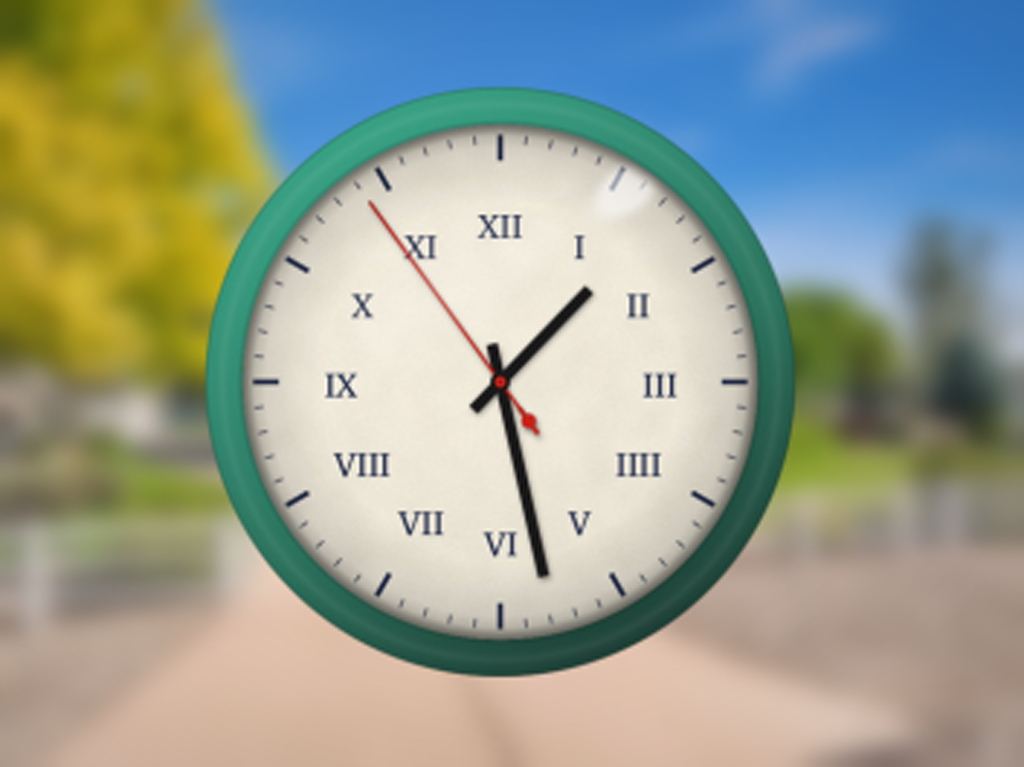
1:27:54
